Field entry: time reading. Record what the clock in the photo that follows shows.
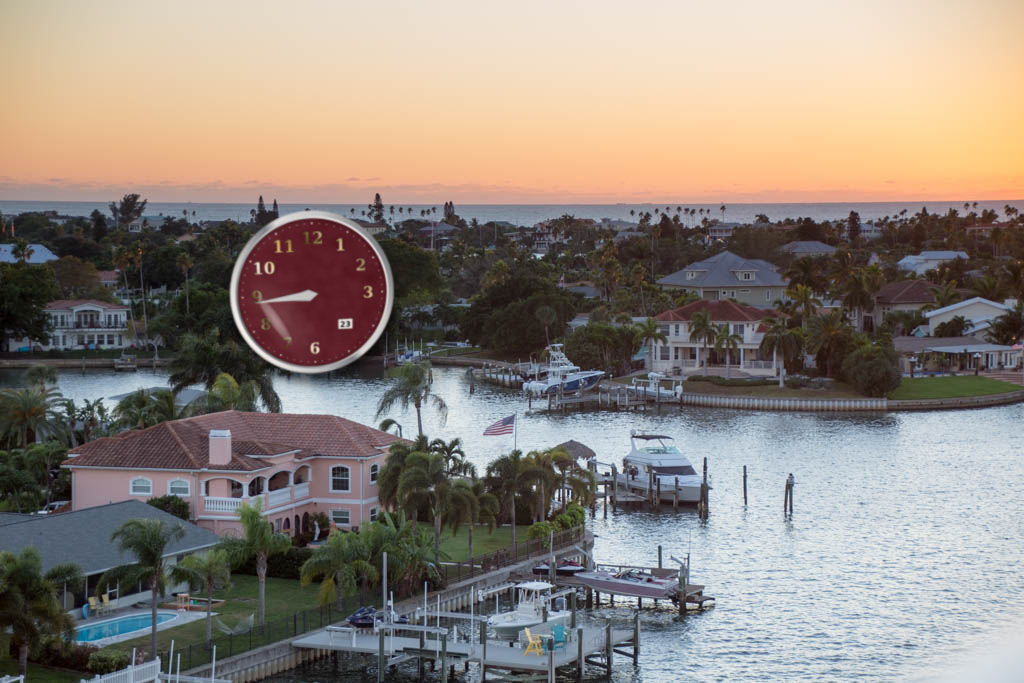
8:44
